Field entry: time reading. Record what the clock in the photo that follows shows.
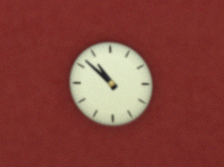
10:52
